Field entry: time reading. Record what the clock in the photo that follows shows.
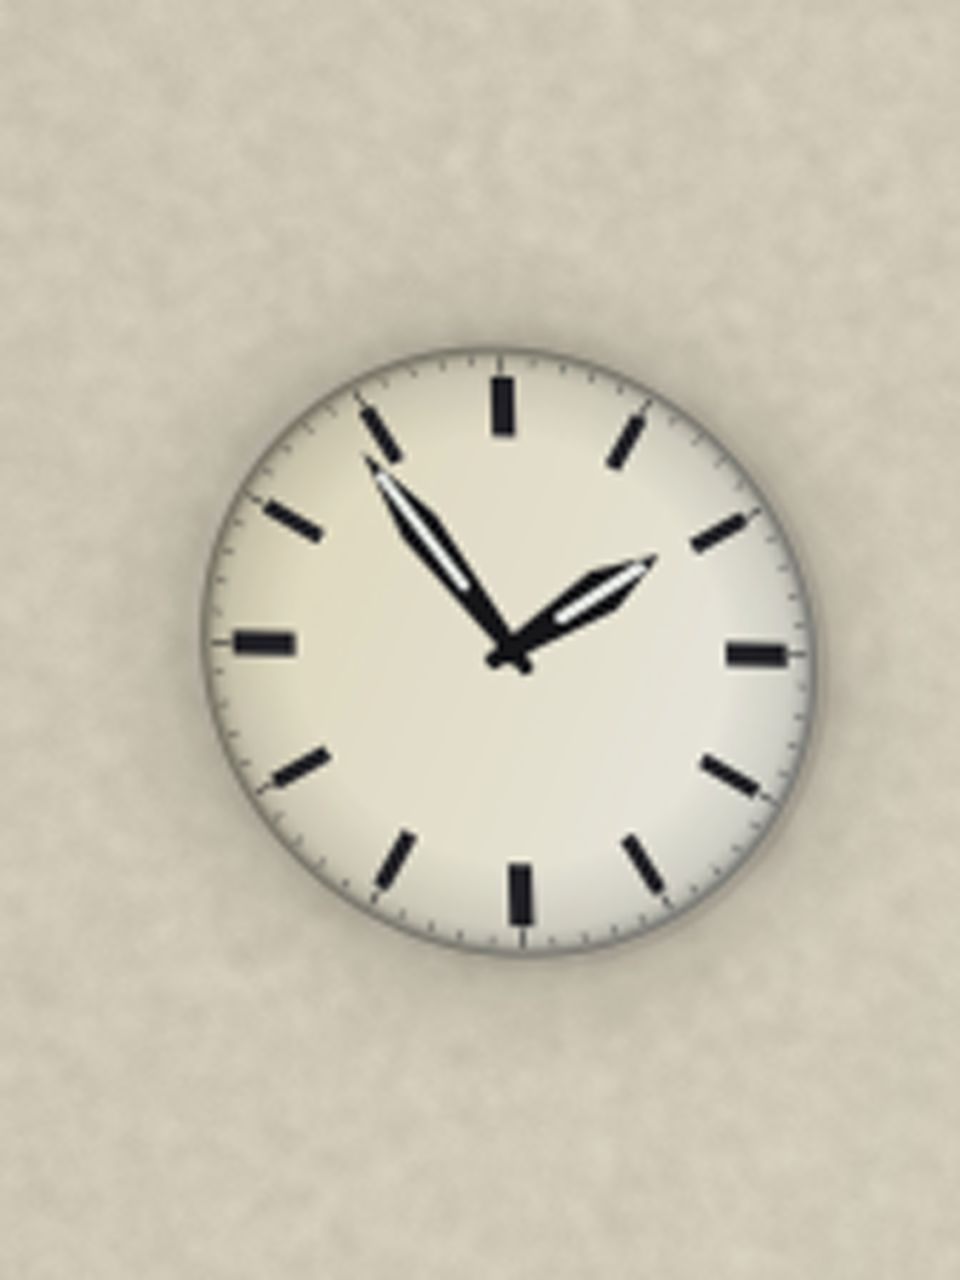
1:54
